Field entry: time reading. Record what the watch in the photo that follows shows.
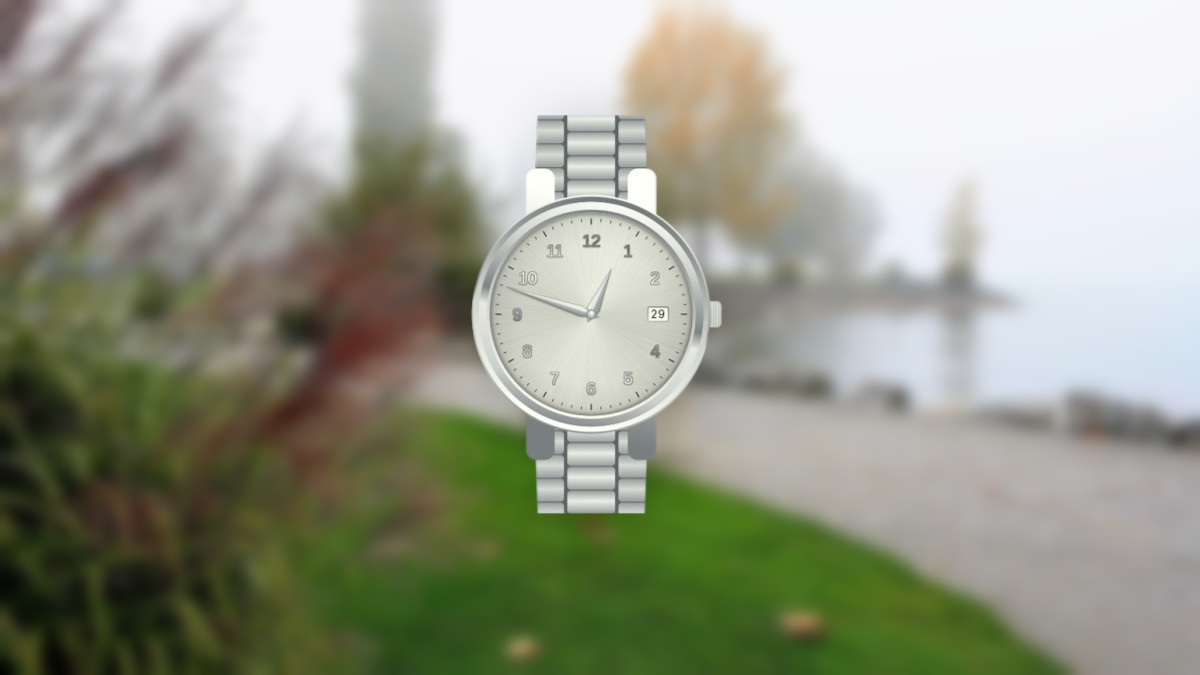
12:48
